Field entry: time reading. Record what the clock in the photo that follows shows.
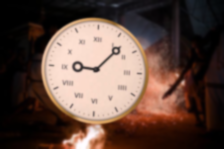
9:07
